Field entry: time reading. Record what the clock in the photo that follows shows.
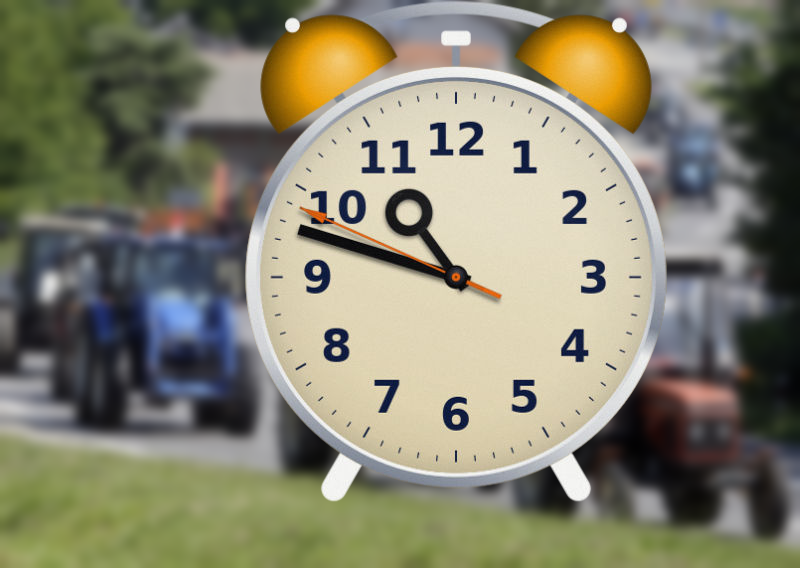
10:47:49
